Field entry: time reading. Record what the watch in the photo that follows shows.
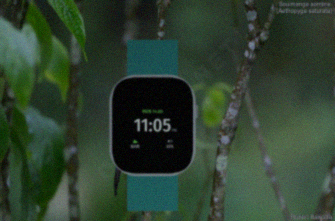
11:05
